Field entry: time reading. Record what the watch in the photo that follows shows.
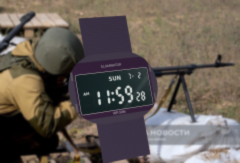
11:59:28
